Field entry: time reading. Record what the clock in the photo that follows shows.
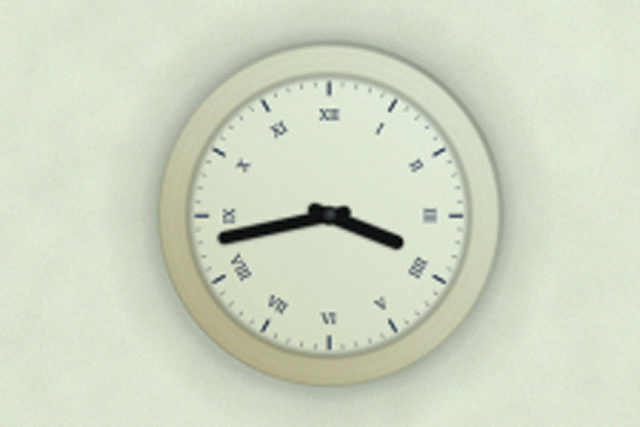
3:43
